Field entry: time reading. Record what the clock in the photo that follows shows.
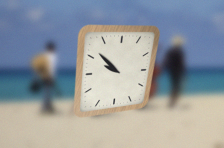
9:52
